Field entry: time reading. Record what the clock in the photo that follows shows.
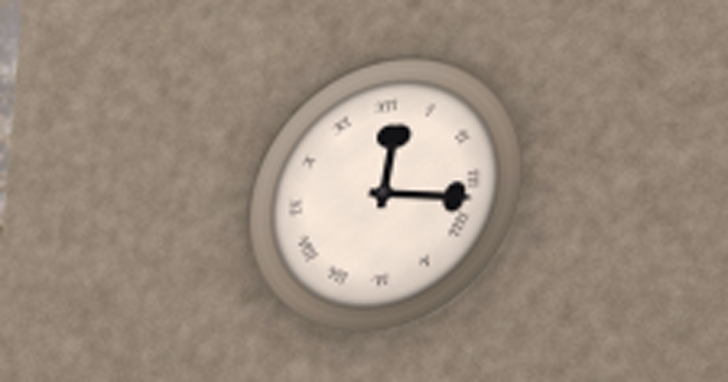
12:17
